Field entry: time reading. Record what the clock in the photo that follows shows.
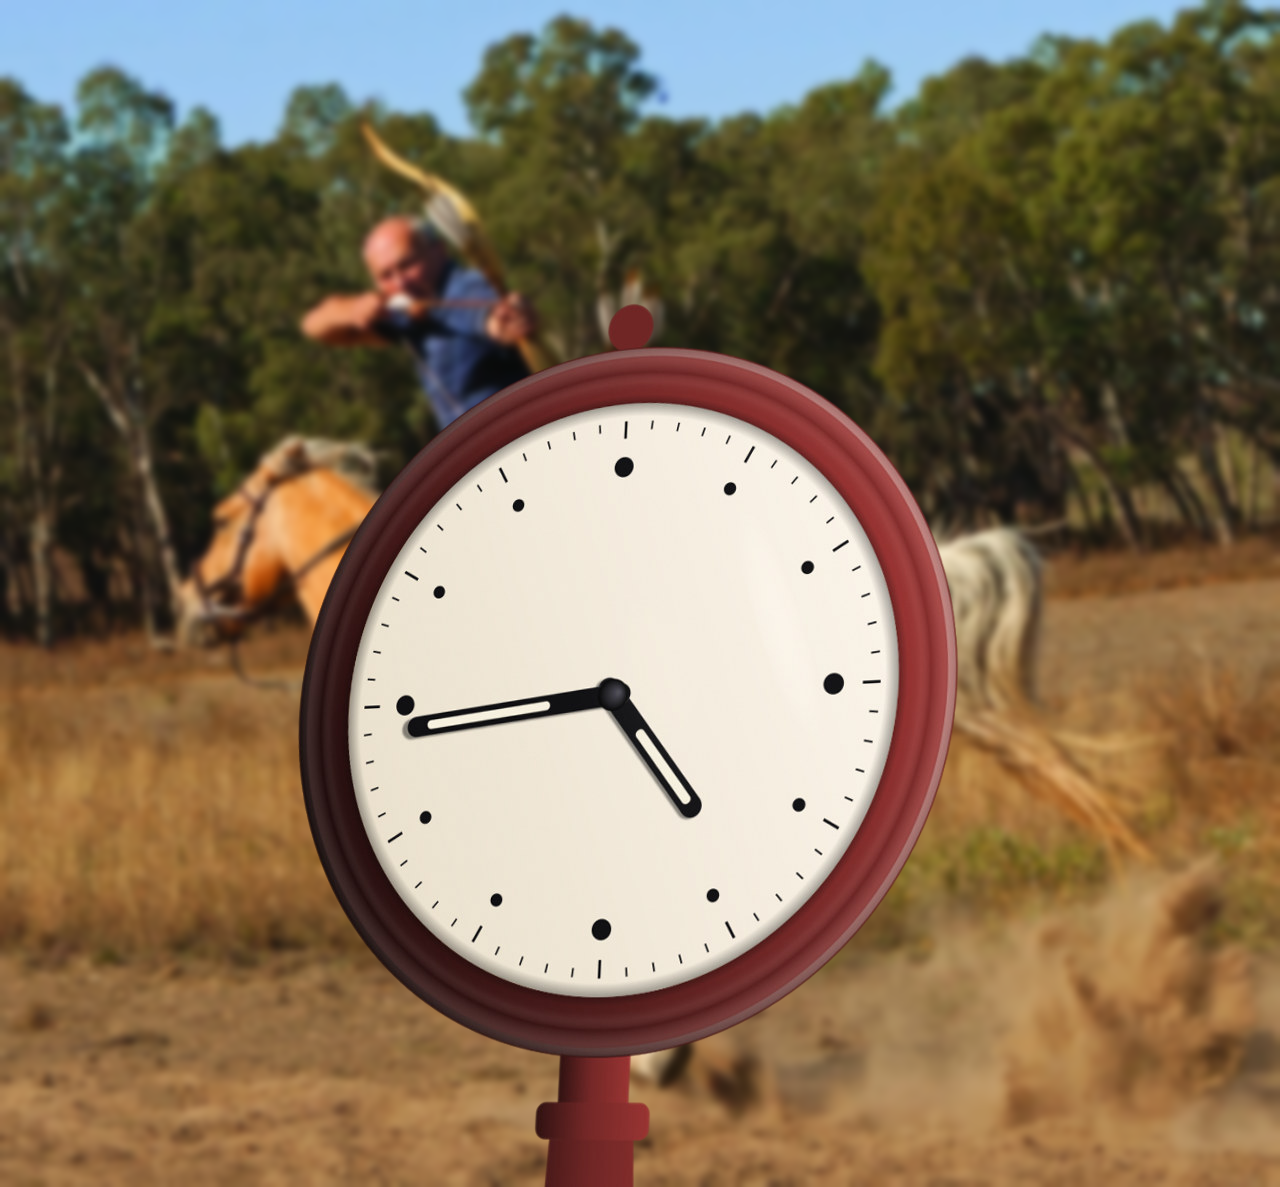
4:44
